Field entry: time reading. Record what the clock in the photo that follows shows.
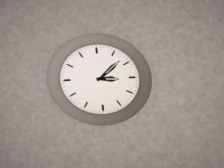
3:08
